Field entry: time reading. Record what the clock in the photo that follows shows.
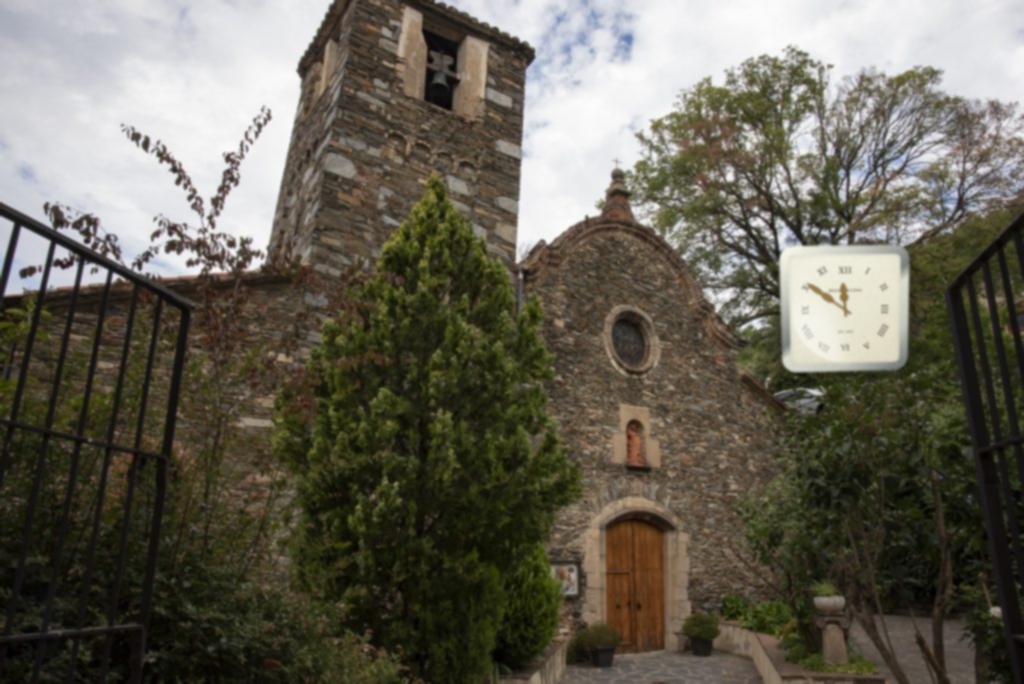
11:51
